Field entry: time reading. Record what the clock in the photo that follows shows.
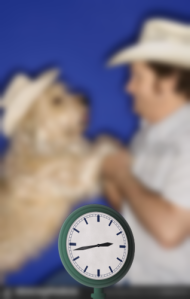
2:43
